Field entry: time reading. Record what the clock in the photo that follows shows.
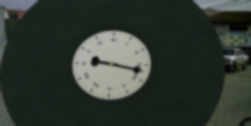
9:17
